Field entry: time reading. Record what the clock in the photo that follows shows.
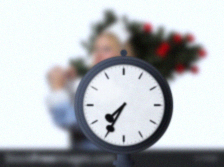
7:35
